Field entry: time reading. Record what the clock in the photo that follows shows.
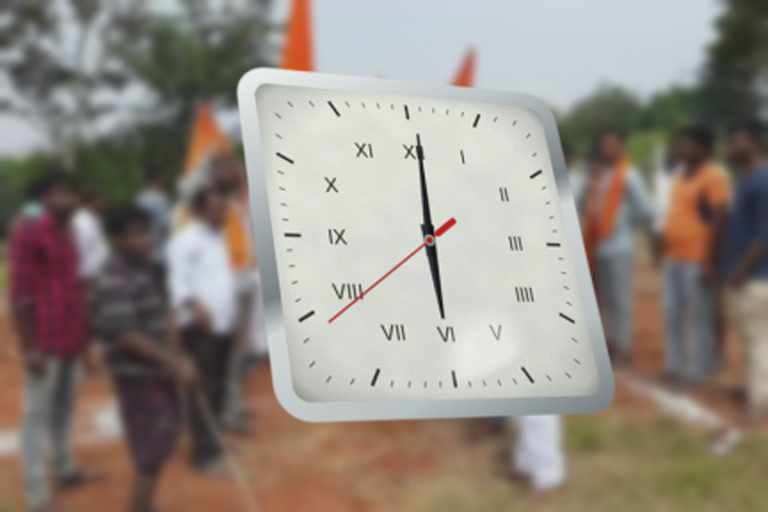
6:00:39
